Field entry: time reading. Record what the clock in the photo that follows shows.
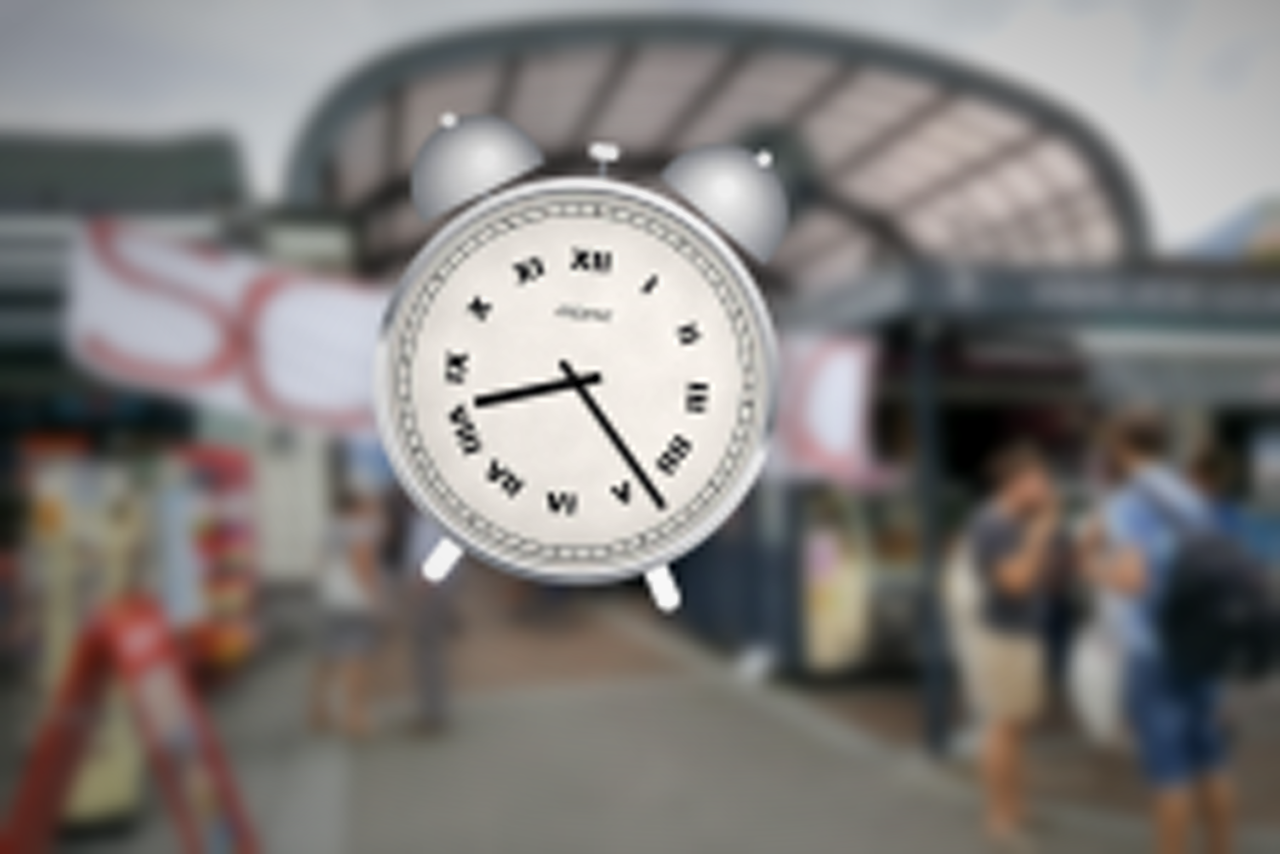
8:23
